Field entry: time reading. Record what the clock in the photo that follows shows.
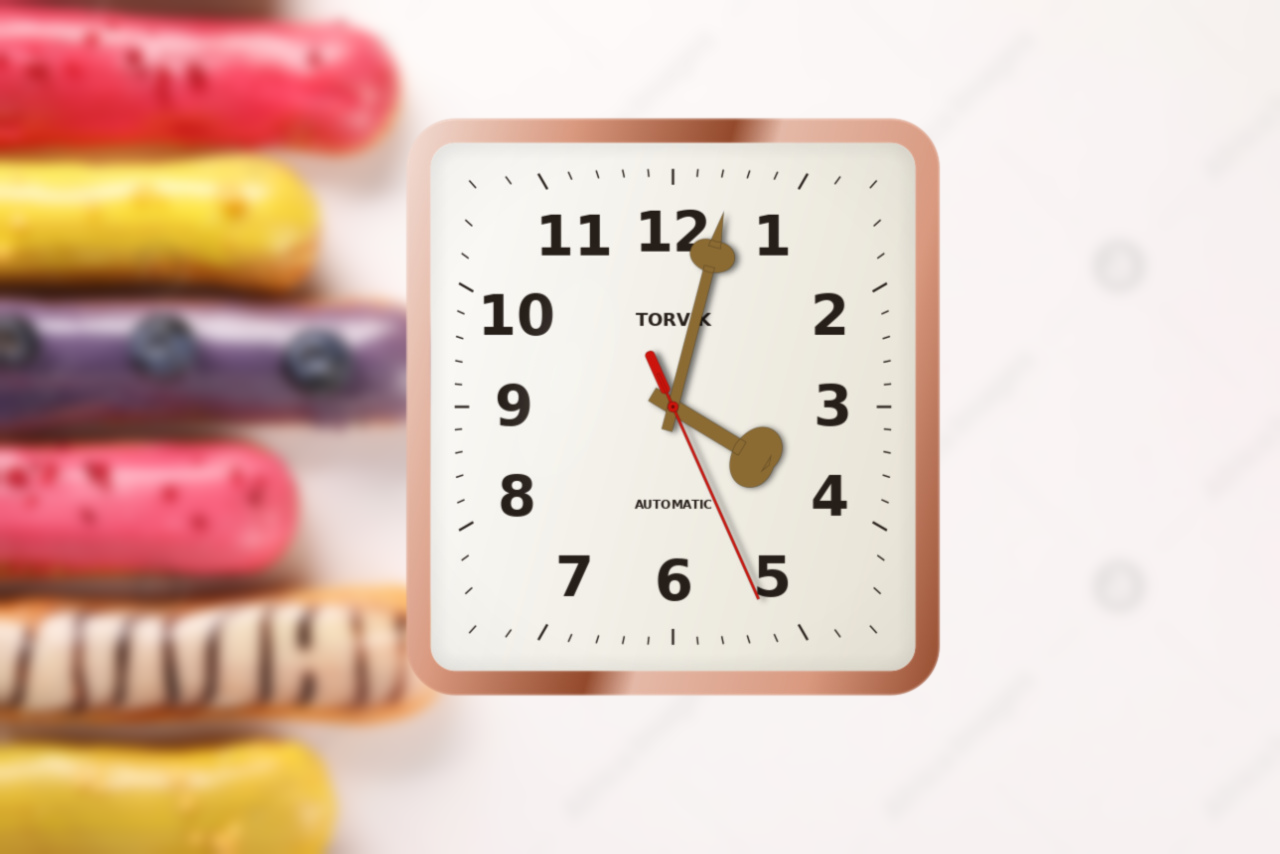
4:02:26
